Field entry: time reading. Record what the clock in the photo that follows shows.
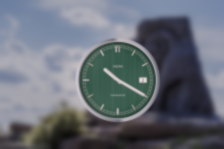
10:20
